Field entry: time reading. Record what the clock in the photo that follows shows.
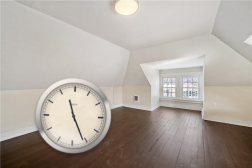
11:26
